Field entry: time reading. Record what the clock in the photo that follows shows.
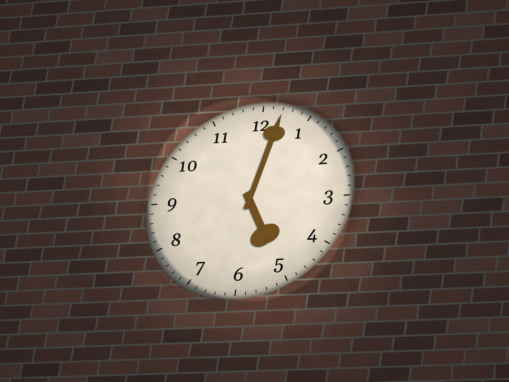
5:02
